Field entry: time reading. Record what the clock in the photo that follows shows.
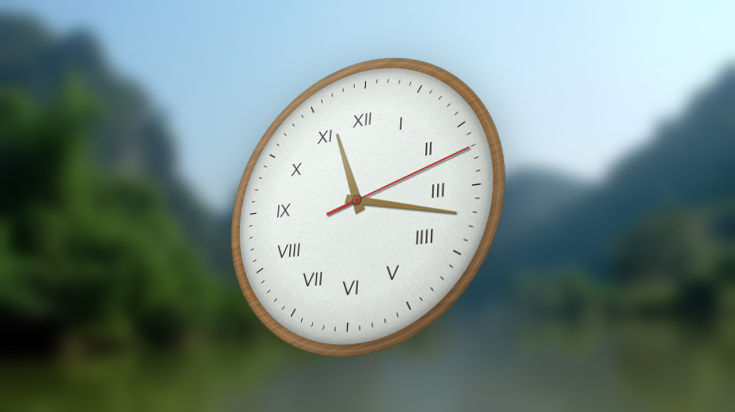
11:17:12
